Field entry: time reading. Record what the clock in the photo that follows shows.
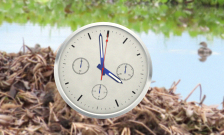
3:58
